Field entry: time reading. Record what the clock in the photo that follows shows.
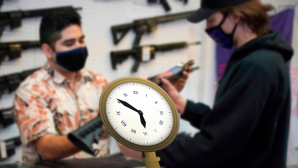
5:51
